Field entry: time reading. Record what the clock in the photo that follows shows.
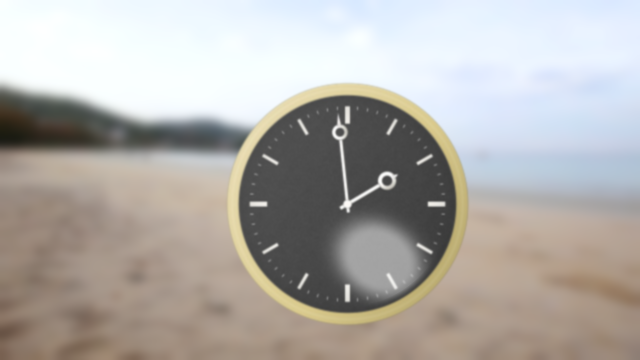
1:59
